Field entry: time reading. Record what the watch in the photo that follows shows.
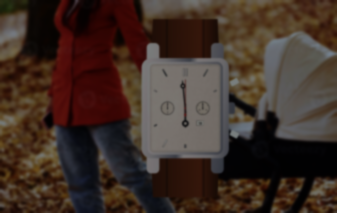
5:59
